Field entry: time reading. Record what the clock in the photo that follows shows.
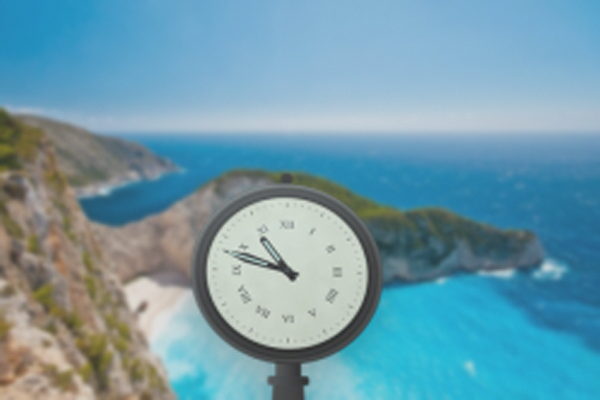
10:48
